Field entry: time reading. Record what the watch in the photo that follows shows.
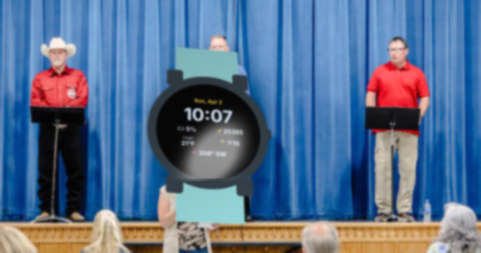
10:07
